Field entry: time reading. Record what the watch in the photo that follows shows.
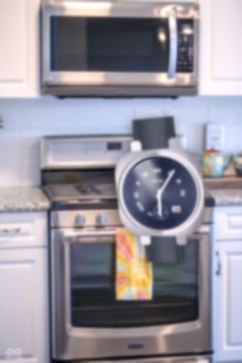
6:06
